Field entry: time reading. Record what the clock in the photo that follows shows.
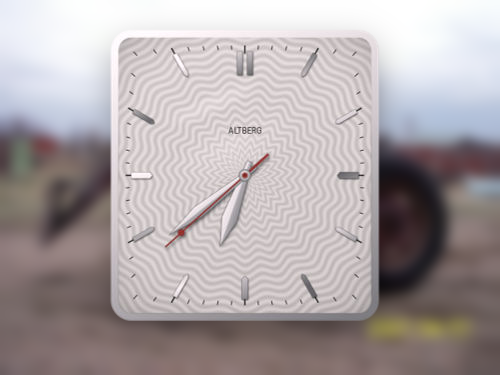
6:38:38
